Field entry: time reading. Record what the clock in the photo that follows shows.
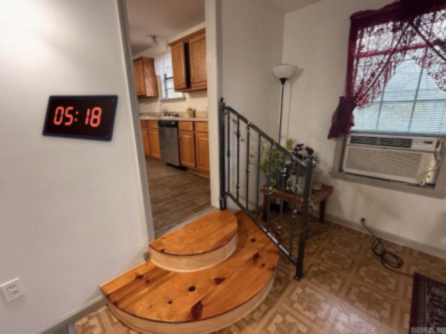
5:18
